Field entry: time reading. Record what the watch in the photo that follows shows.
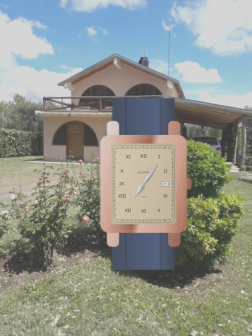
7:06
